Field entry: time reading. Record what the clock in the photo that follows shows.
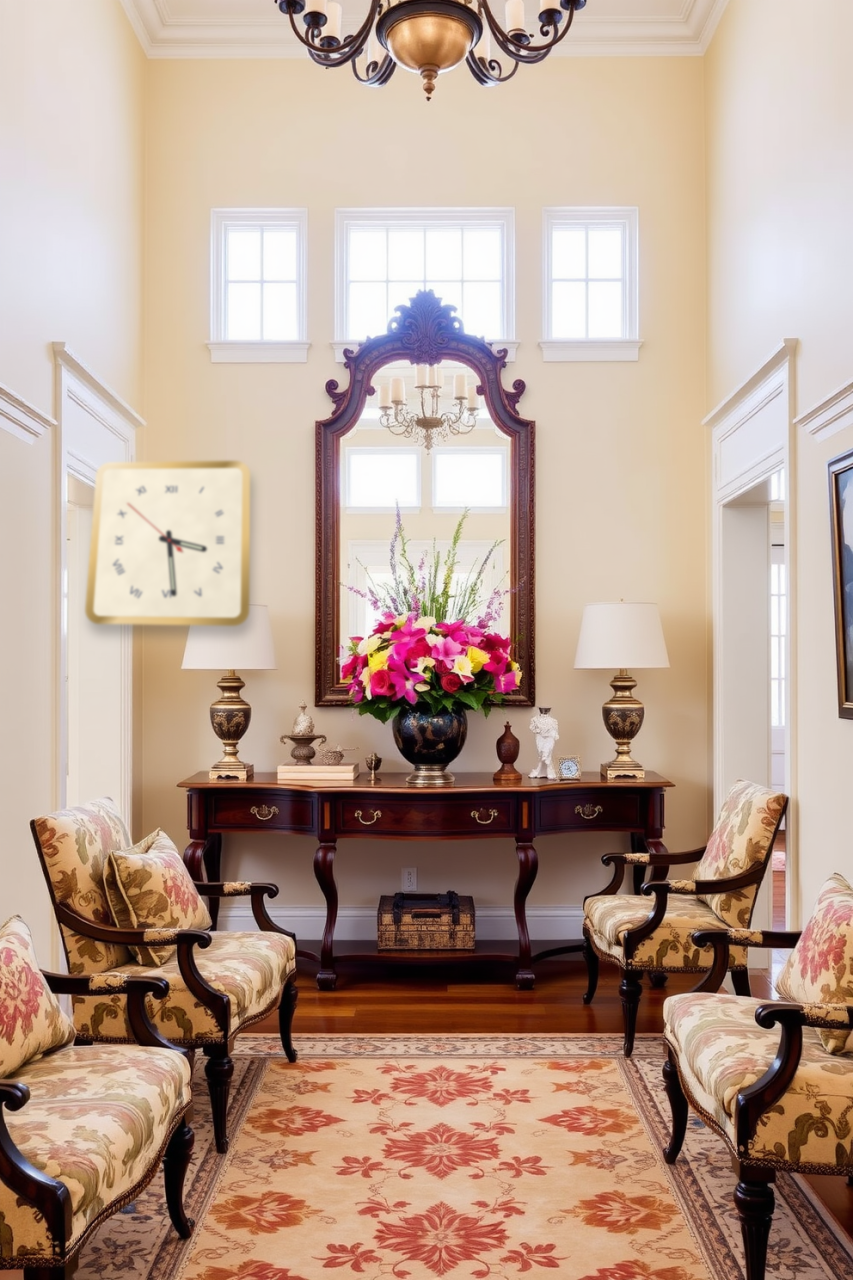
3:28:52
